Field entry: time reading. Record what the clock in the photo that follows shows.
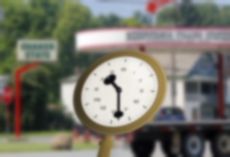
10:28
